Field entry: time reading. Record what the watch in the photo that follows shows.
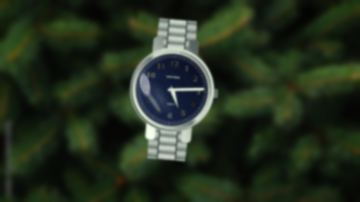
5:14
